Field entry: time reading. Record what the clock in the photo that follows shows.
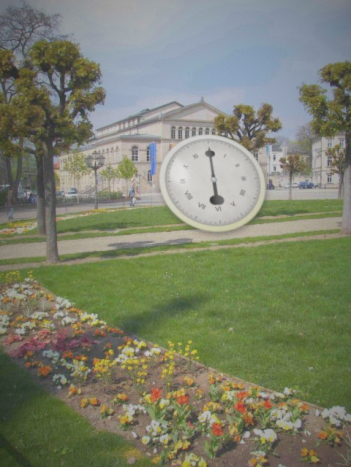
6:00
